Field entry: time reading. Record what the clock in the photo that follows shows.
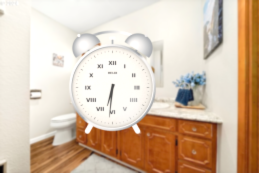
6:31
